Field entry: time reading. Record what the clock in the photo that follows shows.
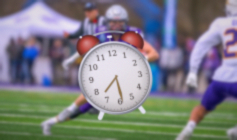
7:29
